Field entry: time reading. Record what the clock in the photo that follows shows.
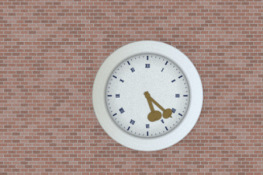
5:22
